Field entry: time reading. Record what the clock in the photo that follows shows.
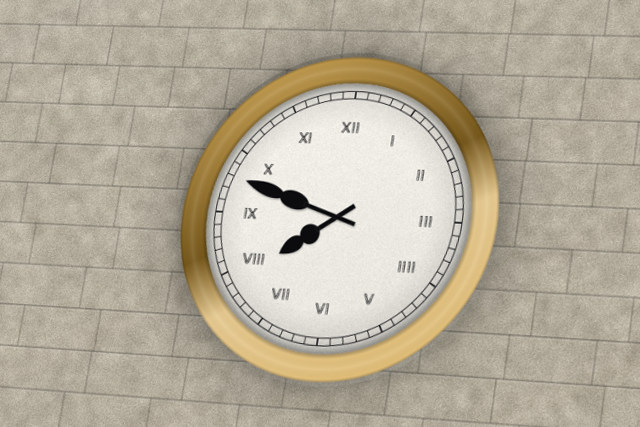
7:48
